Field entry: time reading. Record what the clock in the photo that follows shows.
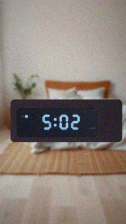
5:02
